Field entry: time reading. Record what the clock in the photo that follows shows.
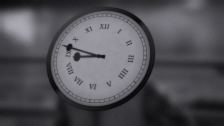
8:47
